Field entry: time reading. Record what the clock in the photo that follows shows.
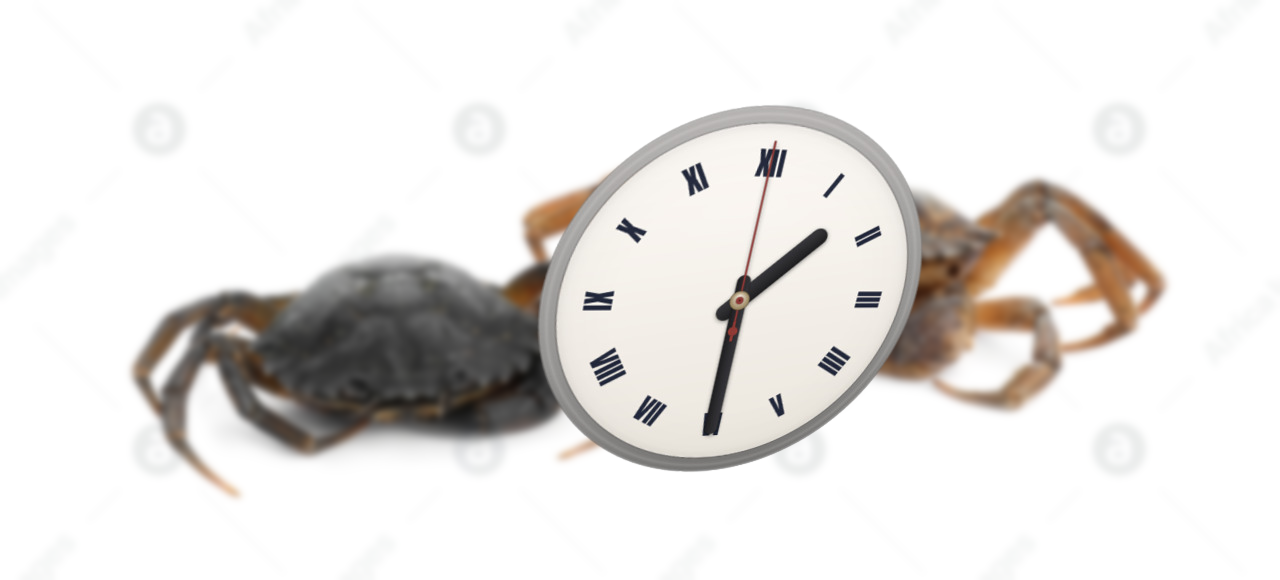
1:30:00
